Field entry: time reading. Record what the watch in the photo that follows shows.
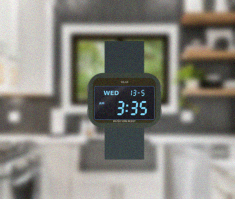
3:35
